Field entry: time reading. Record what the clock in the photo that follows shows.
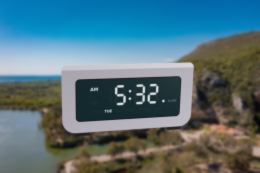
5:32
